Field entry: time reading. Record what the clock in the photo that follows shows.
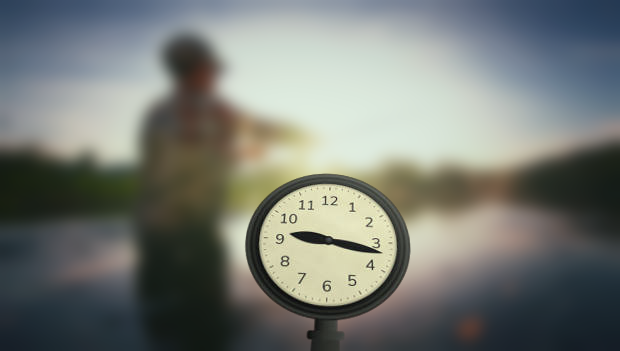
9:17
